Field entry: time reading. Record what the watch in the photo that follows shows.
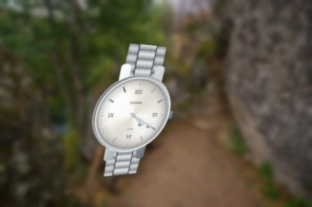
4:20
